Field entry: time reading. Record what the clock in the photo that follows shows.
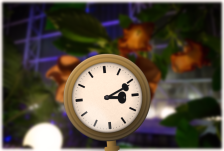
3:11
